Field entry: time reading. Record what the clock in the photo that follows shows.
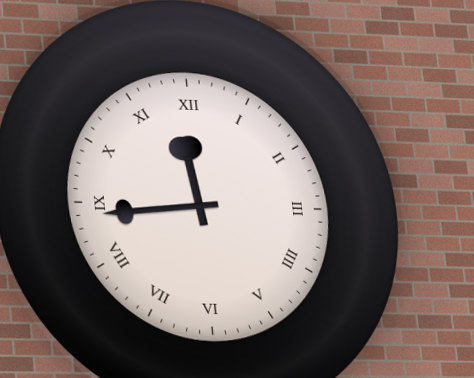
11:44
